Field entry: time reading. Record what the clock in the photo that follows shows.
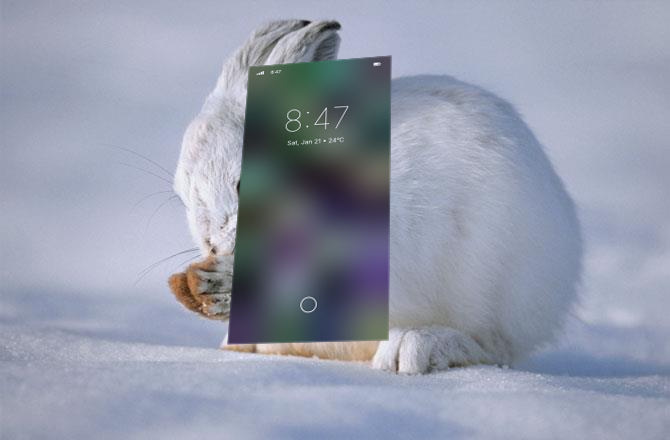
8:47
